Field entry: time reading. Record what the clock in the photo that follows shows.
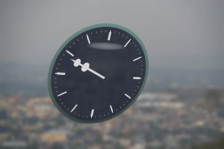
9:49
